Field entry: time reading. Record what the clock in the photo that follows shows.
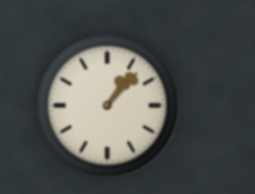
1:07
